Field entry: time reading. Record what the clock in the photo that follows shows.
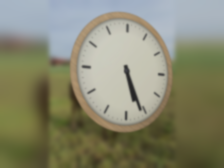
5:26
